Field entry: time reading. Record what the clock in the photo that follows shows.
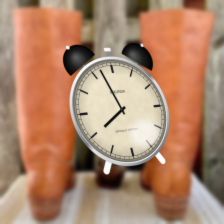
7:57
